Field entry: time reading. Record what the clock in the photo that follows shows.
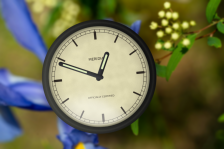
12:49
